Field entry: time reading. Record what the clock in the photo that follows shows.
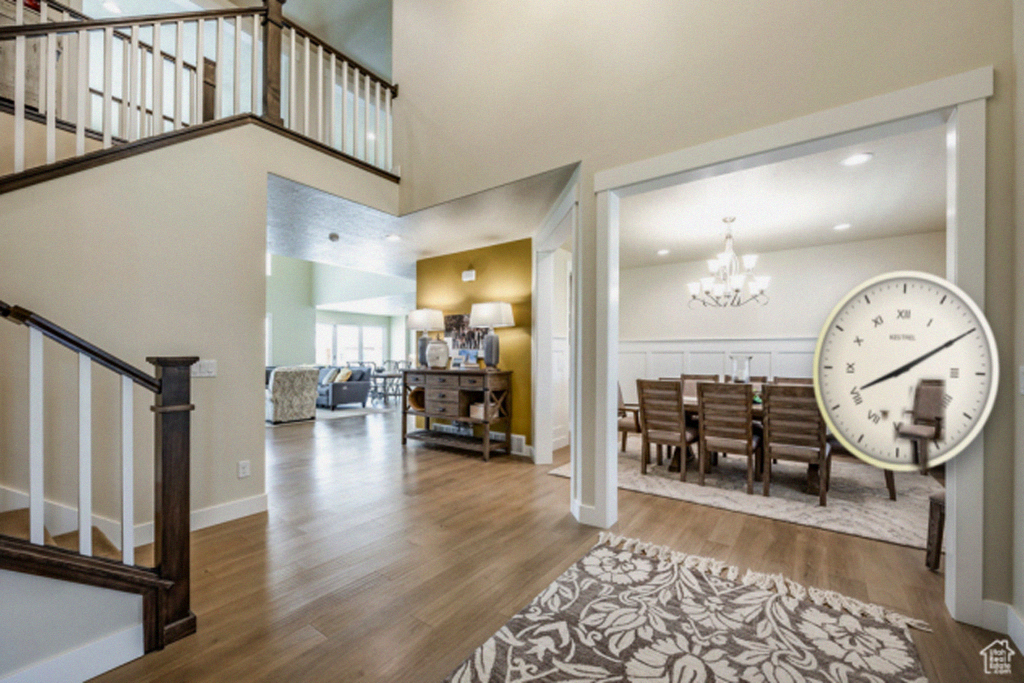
8:10
